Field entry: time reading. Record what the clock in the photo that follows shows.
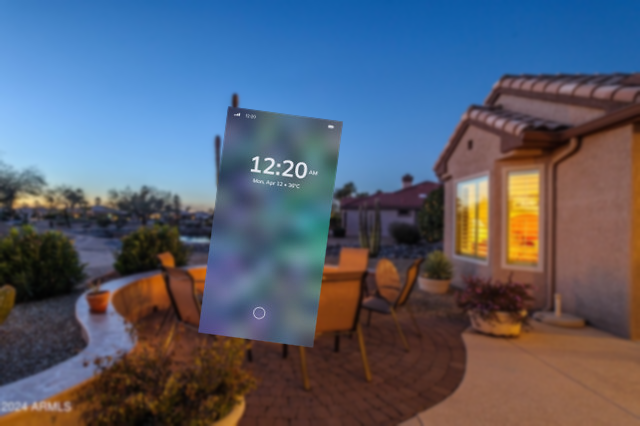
12:20
